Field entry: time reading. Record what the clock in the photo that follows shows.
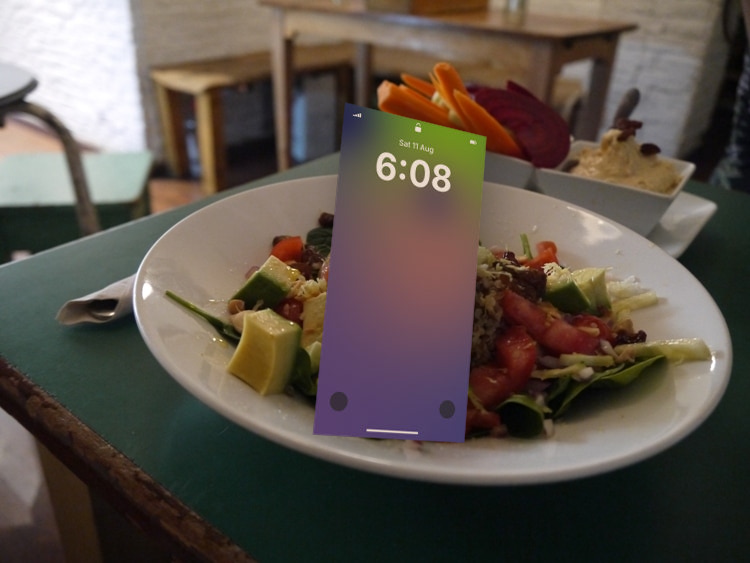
6:08
